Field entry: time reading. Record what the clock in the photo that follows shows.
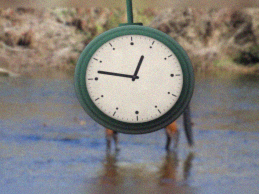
12:47
